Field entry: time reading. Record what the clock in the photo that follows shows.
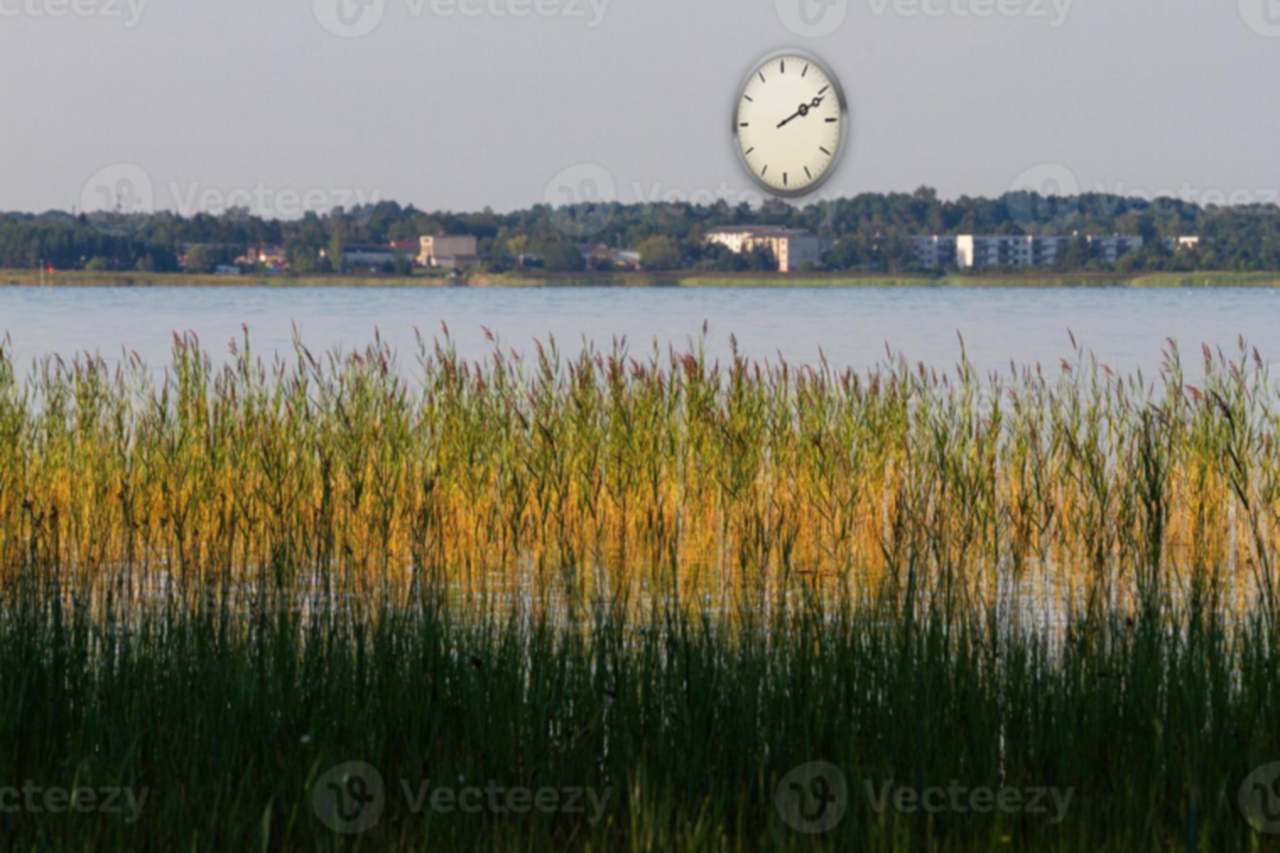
2:11
